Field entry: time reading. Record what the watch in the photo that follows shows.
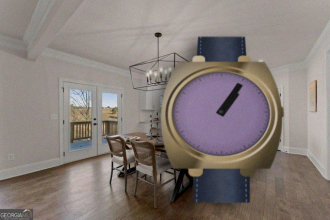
1:05
